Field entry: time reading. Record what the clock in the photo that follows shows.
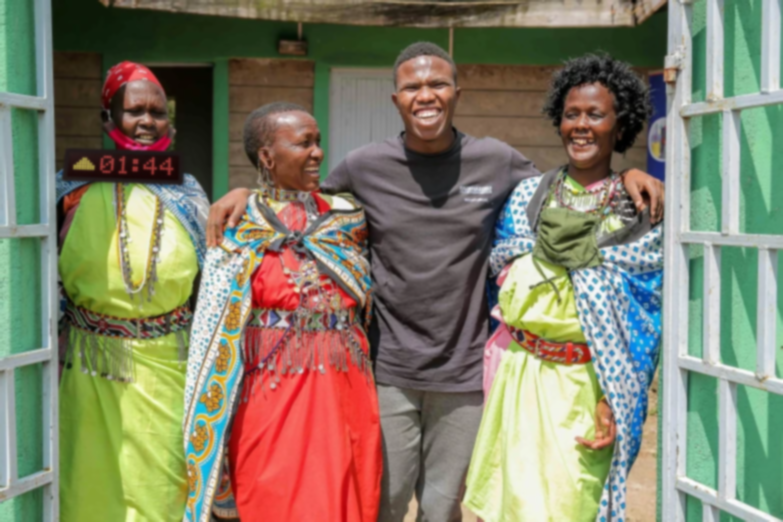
1:44
